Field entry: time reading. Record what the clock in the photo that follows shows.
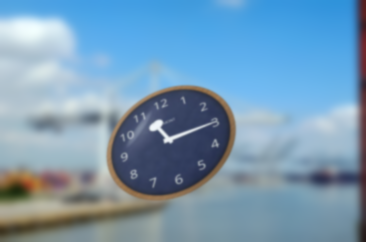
11:15
